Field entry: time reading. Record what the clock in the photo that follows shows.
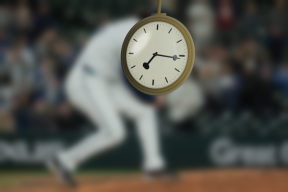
7:16
